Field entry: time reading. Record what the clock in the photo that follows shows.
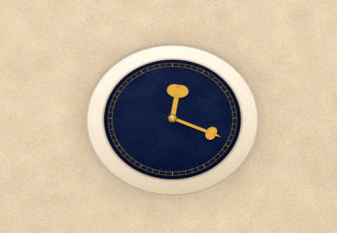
12:19
